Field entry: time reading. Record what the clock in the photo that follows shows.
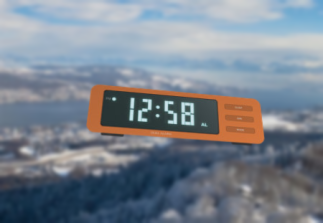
12:58
